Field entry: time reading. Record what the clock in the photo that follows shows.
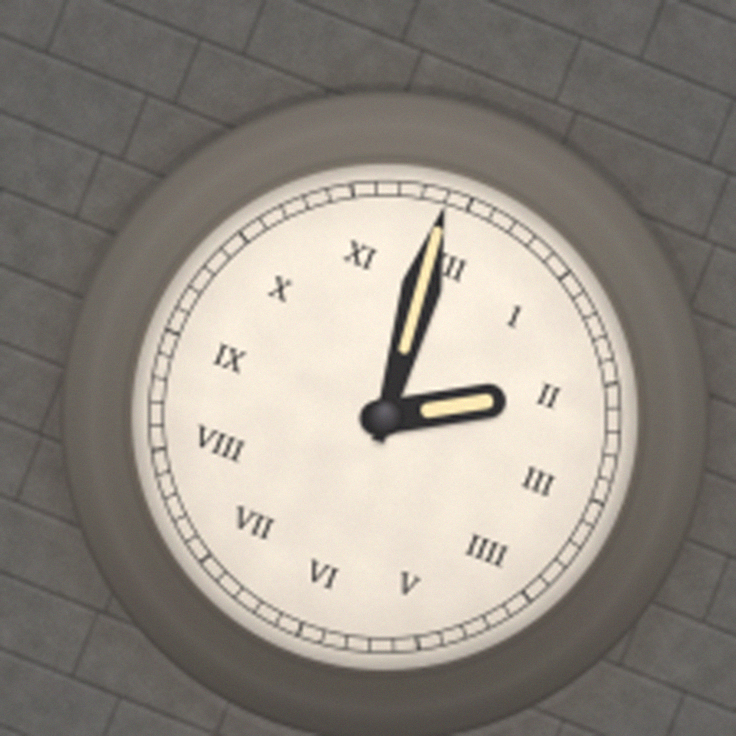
1:59
